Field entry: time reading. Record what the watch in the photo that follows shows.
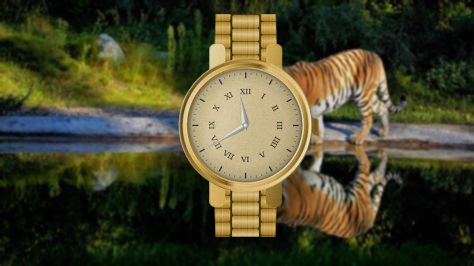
11:40
